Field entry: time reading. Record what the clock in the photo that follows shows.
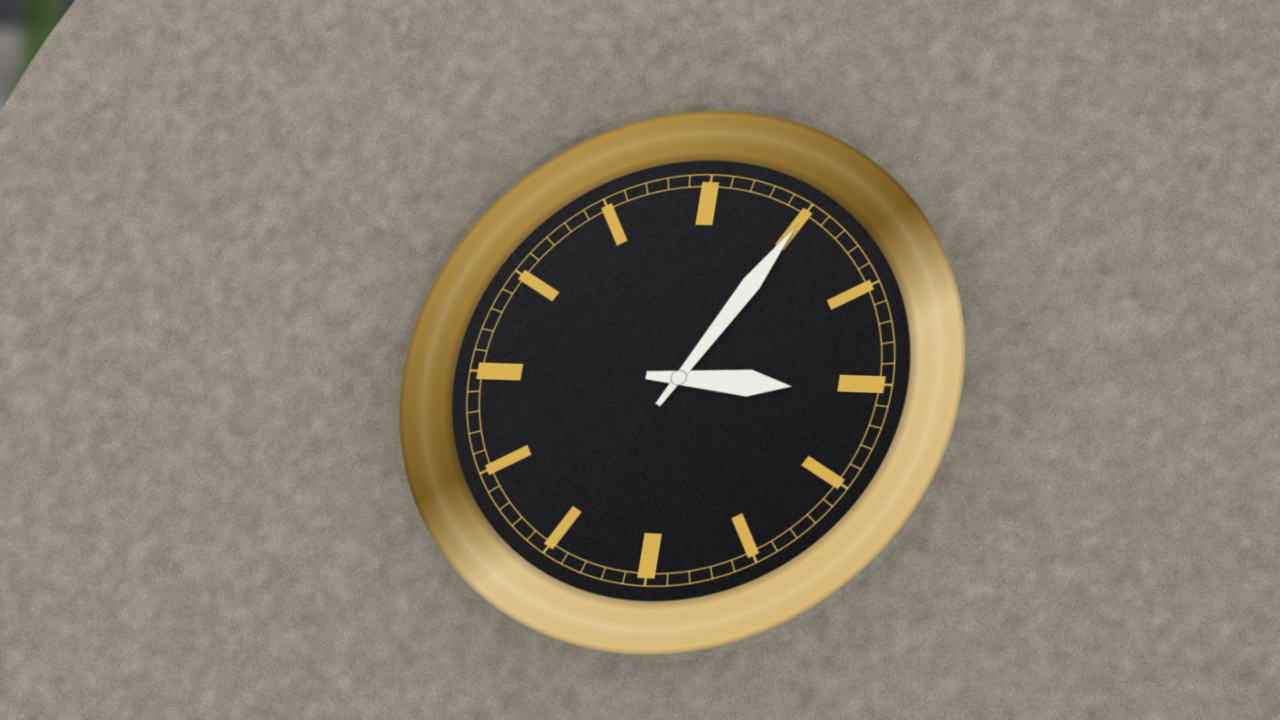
3:05
